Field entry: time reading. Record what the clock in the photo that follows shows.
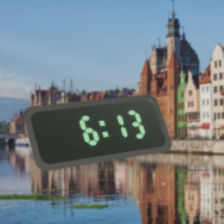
6:13
